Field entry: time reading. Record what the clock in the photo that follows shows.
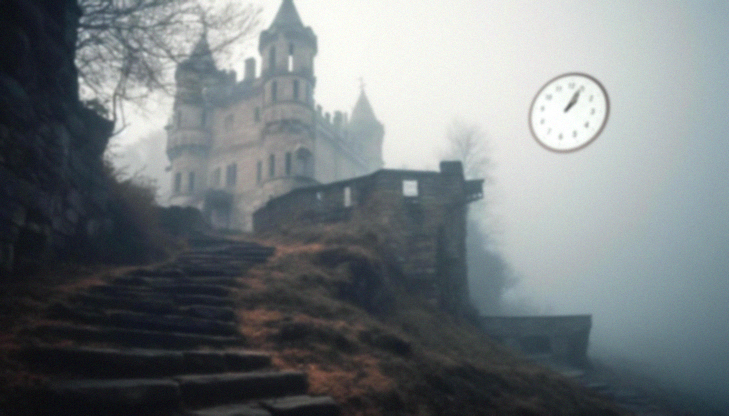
1:04
